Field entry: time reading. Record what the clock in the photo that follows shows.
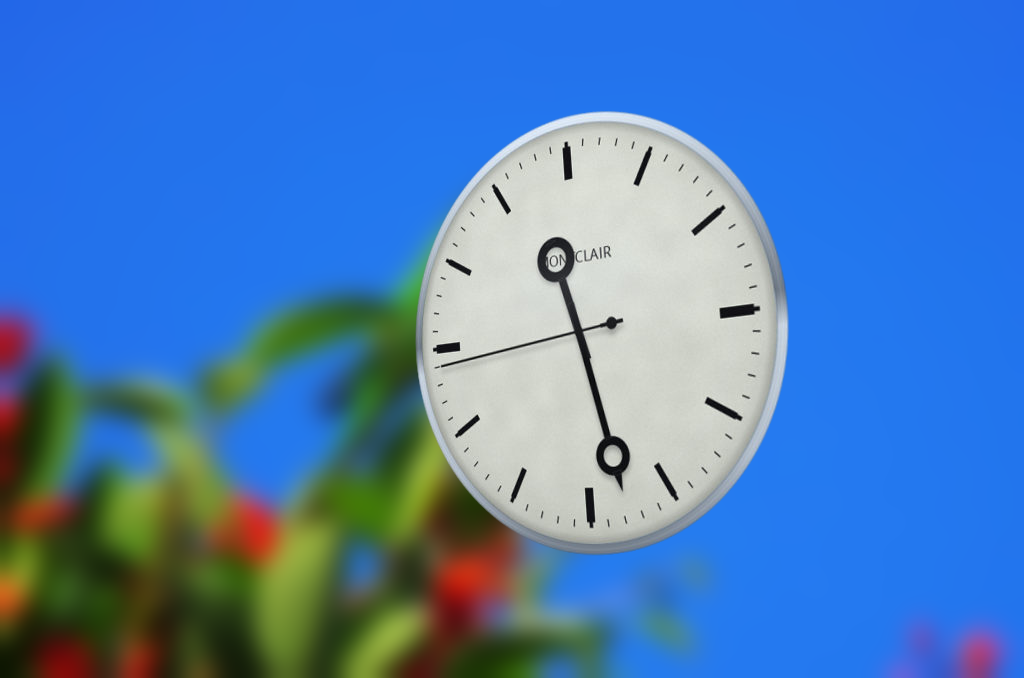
11:27:44
